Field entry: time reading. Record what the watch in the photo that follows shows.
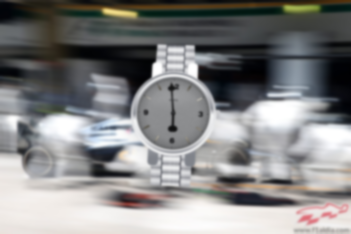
5:59
